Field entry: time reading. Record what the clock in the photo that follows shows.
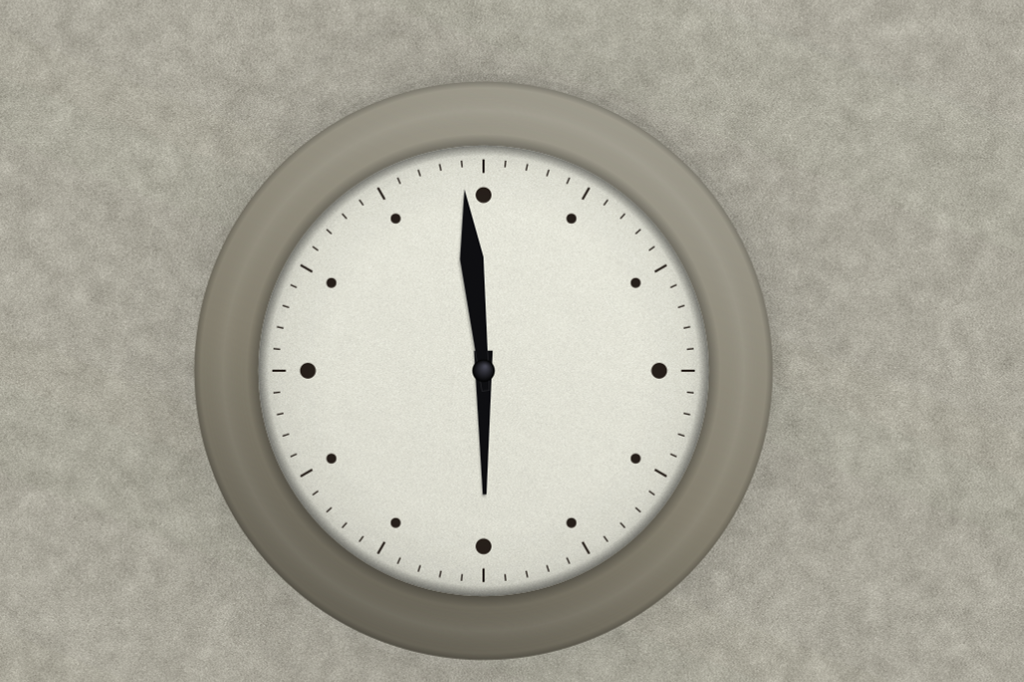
5:59
